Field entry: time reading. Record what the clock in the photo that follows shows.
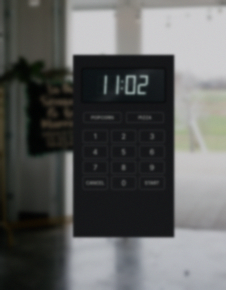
11:02
